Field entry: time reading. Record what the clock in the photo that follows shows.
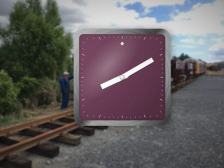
8:10
